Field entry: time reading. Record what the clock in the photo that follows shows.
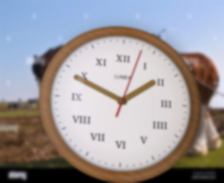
1:49:03
